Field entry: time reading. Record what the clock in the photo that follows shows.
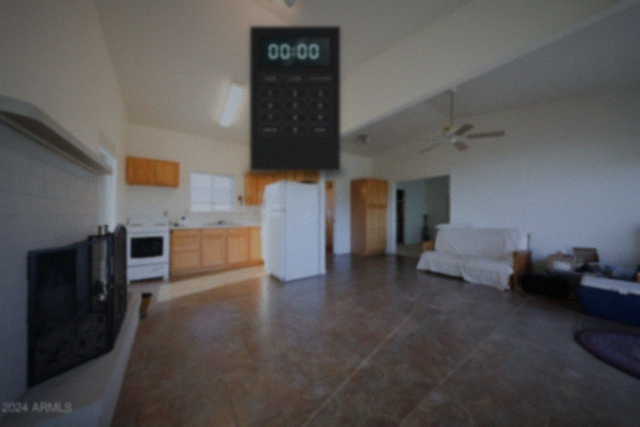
0:00
